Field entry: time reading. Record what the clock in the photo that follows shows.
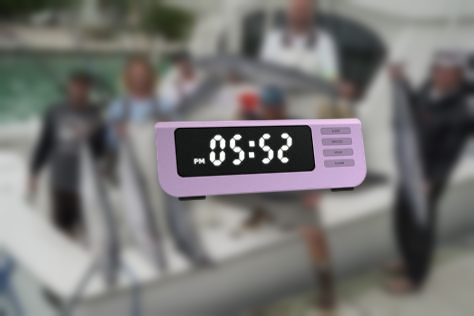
5:52
